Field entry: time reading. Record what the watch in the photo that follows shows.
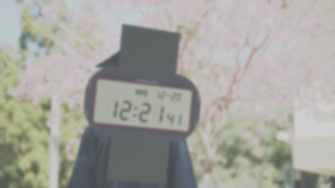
12:21:41
